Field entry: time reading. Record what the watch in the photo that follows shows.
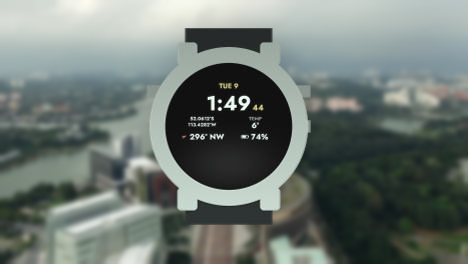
1:49:44
